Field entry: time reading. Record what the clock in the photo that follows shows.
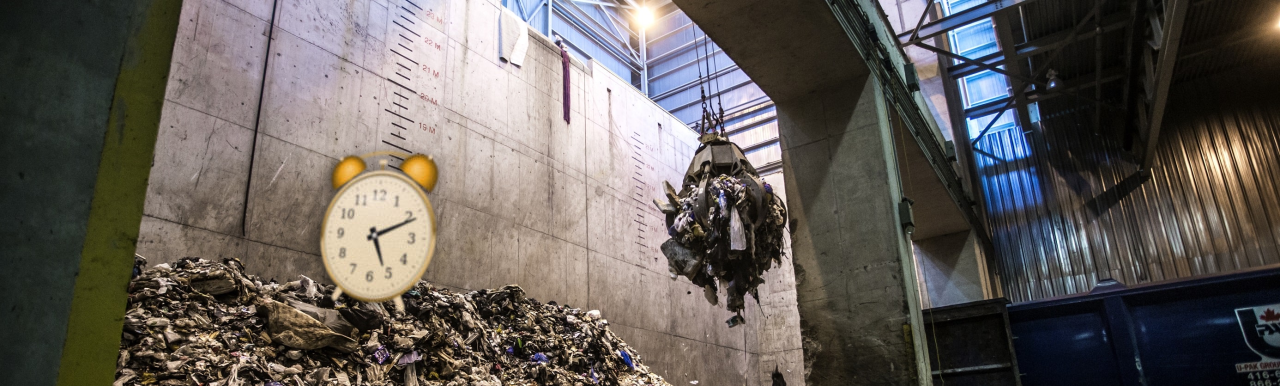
5:11
